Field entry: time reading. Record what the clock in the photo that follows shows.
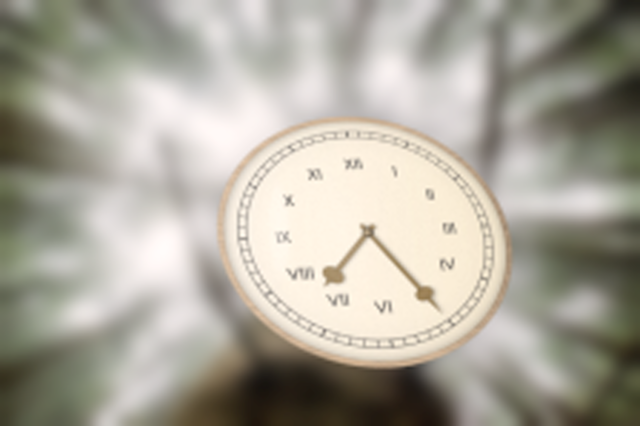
7:25
